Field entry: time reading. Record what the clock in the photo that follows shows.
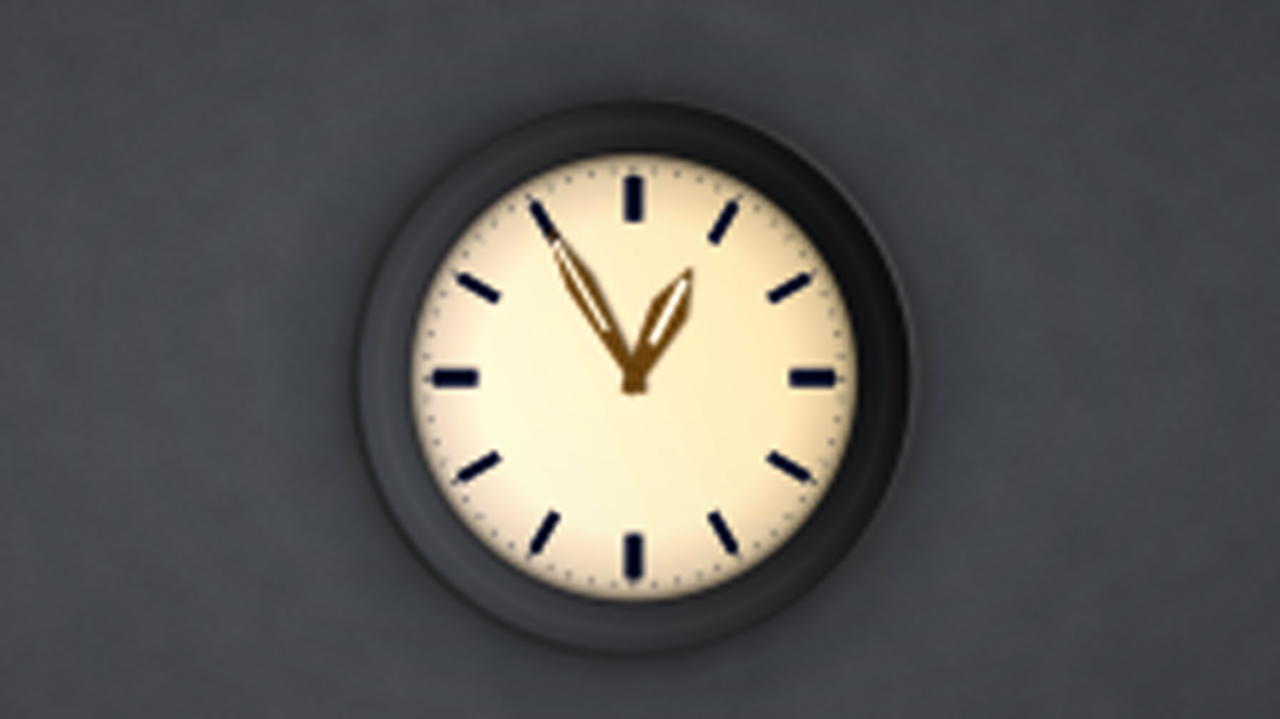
12:55
